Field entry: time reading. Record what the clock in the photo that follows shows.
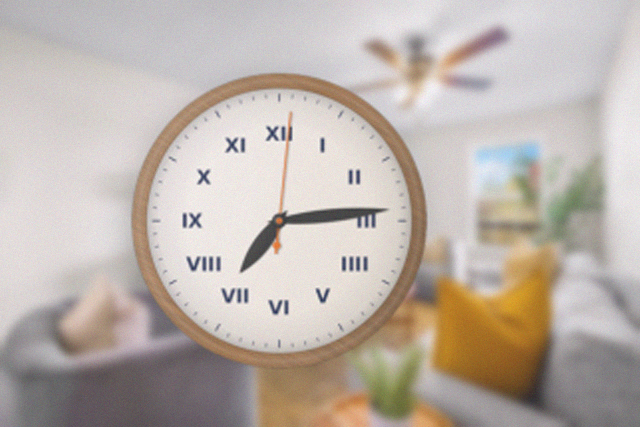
7:14:01
